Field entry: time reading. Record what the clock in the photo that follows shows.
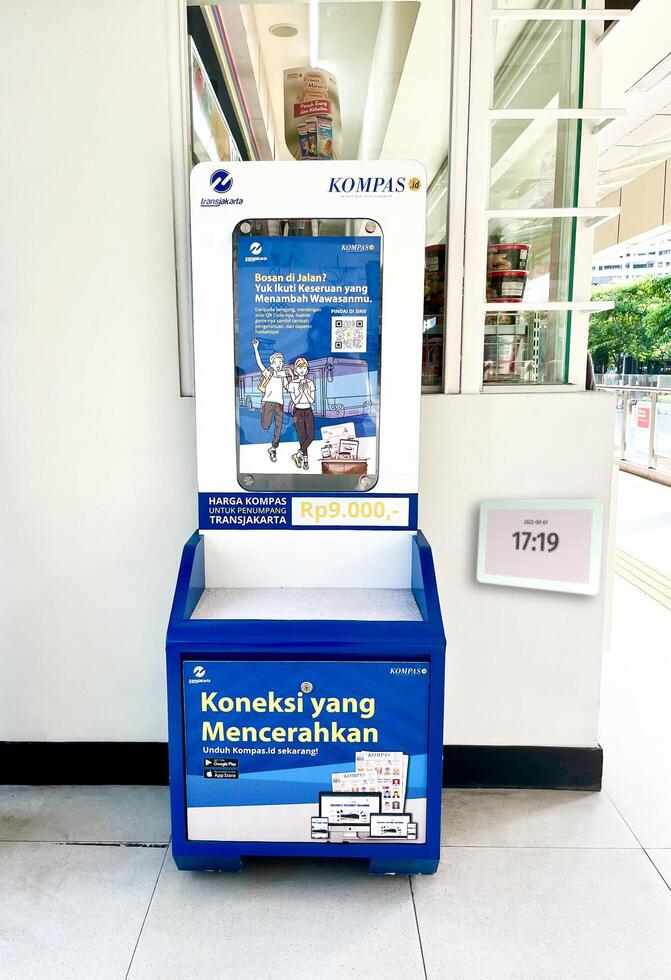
17:19
